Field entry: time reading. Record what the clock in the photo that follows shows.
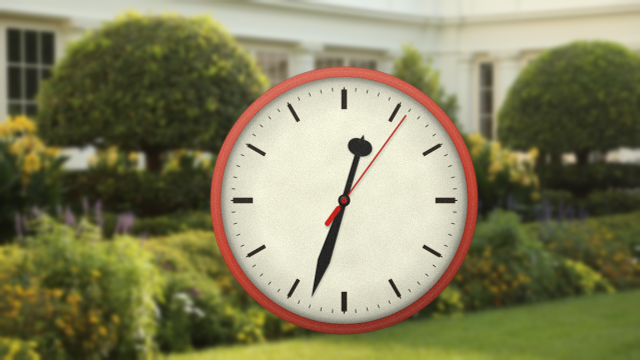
12:33:06
